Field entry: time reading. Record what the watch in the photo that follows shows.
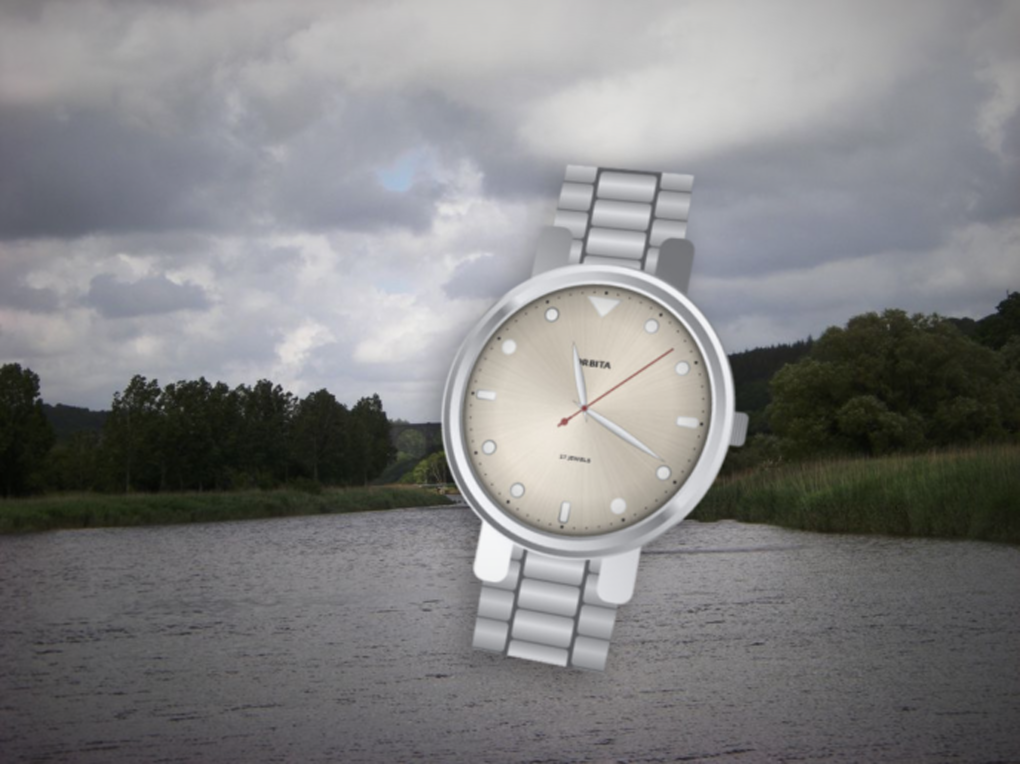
11:19:08
